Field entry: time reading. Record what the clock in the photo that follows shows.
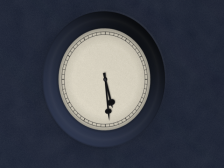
5:29
